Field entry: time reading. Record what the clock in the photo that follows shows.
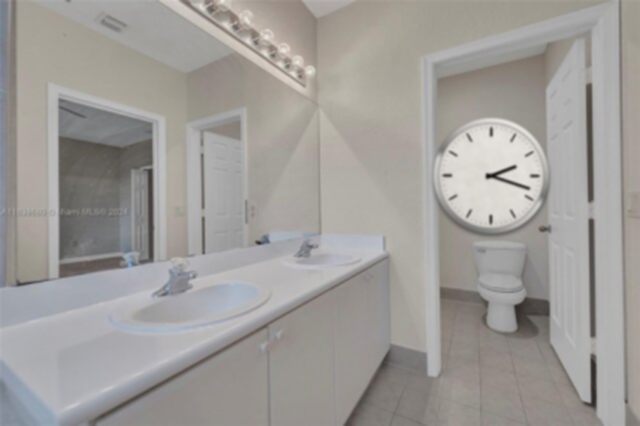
2:18
